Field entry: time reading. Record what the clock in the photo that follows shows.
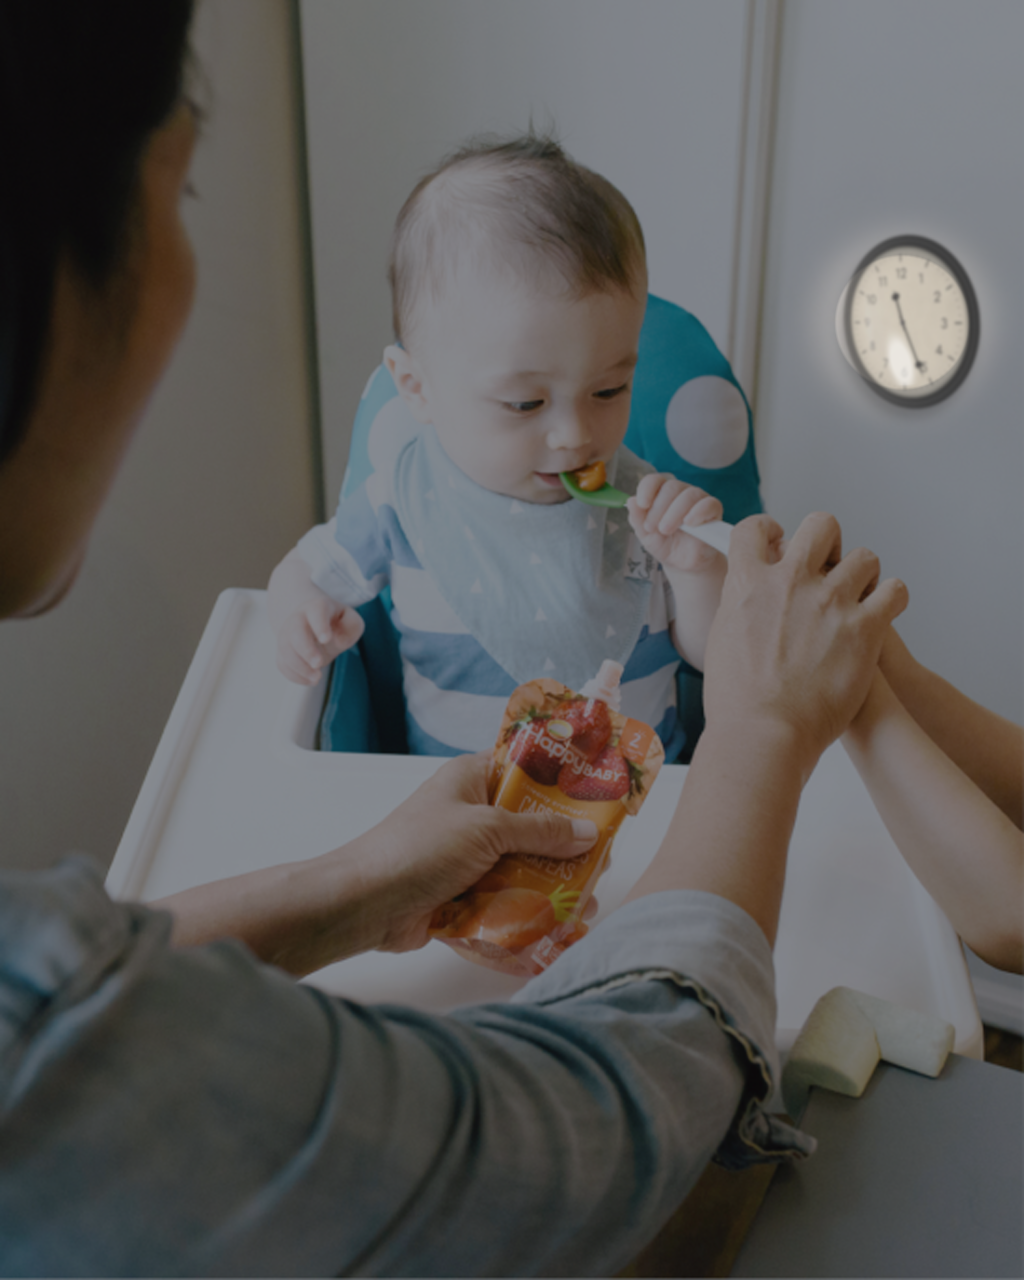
11:26
